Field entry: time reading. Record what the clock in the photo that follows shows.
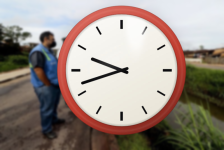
9:42
